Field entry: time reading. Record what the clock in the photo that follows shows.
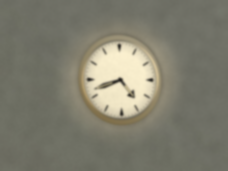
4:42
